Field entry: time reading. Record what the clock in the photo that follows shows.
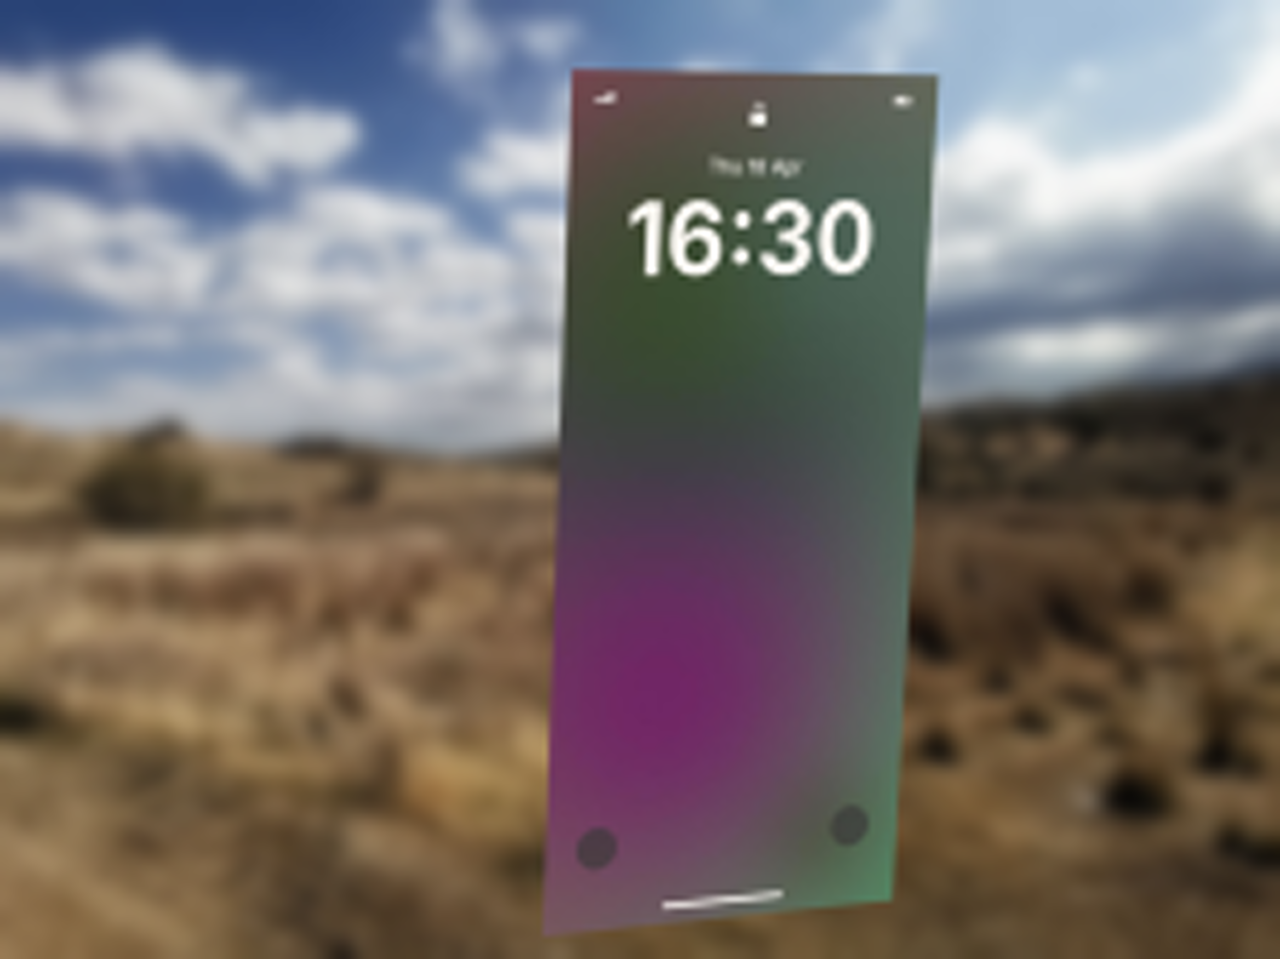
16:30
